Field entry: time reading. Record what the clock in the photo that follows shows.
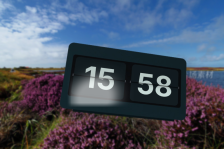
15:58
